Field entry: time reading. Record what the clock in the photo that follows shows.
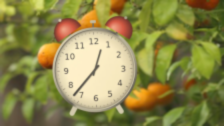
12:37
